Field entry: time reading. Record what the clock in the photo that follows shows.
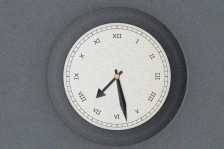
7:28
